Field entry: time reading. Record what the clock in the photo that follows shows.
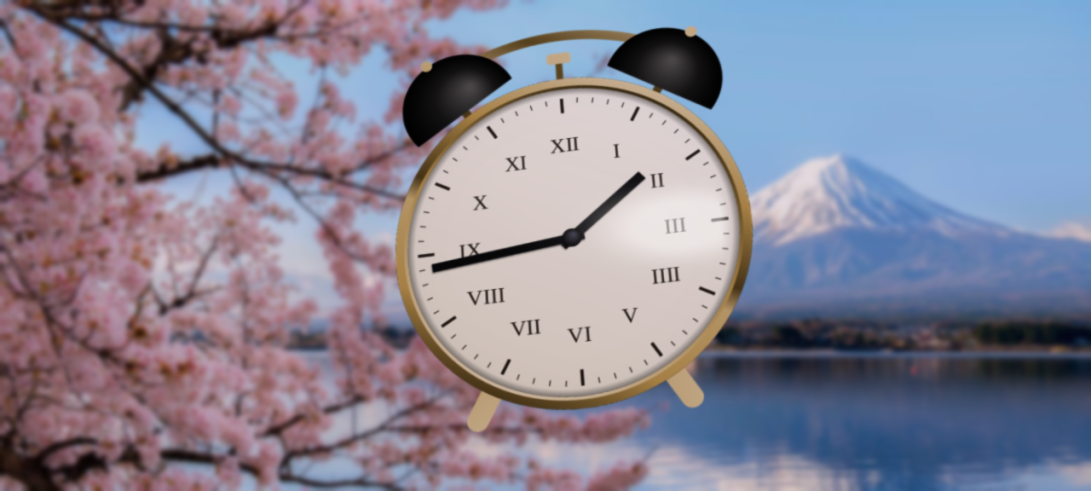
1:44
